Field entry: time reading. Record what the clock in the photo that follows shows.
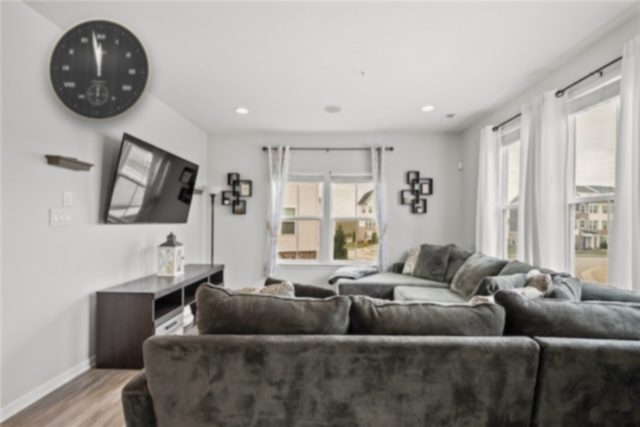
11:58
